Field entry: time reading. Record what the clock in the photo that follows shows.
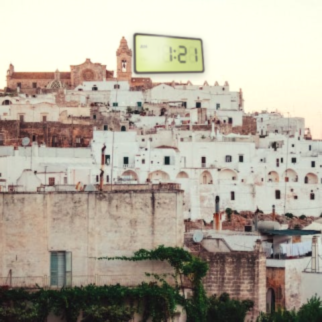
1:21
